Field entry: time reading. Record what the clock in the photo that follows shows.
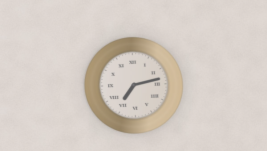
7:13
